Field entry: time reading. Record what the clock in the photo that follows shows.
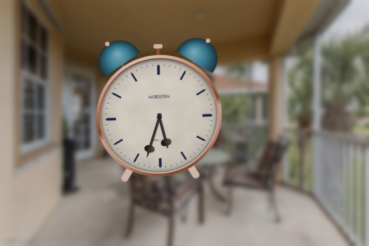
5:33
